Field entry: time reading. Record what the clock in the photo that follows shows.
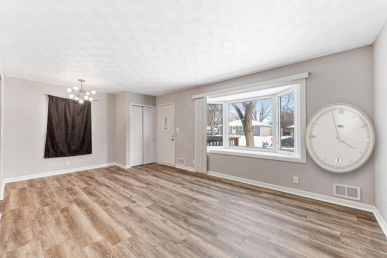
3:57
